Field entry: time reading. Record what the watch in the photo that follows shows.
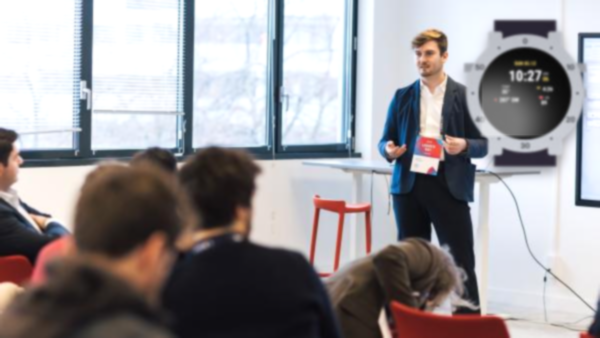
10:27
